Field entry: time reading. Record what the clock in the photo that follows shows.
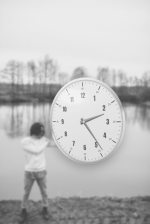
2:24
